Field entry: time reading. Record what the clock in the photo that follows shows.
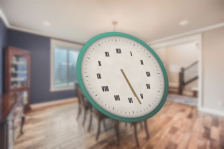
5:27
